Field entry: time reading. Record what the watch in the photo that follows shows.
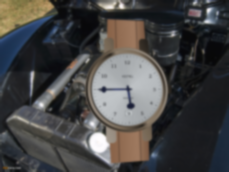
5:45
